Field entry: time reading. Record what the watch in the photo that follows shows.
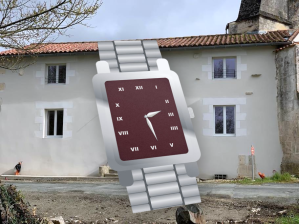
2:28
